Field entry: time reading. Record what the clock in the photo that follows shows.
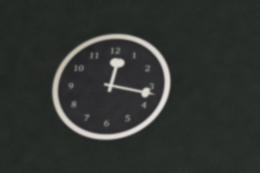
12:17
